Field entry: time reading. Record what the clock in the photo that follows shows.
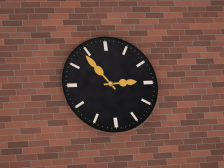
2:54
